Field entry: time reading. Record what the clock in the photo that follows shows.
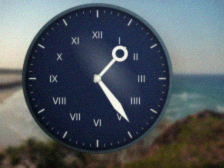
1:24
